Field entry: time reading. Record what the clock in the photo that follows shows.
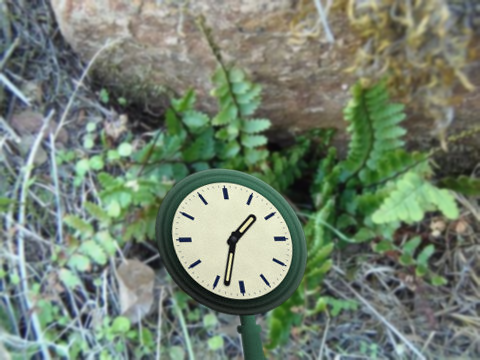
1:33
